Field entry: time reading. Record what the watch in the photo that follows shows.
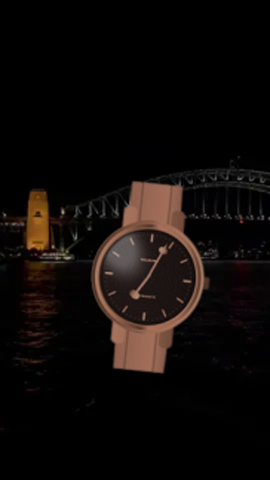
7:04
